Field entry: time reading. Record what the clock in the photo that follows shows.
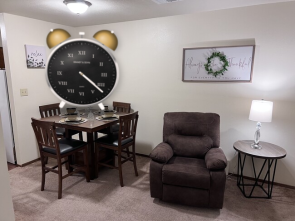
4:22
